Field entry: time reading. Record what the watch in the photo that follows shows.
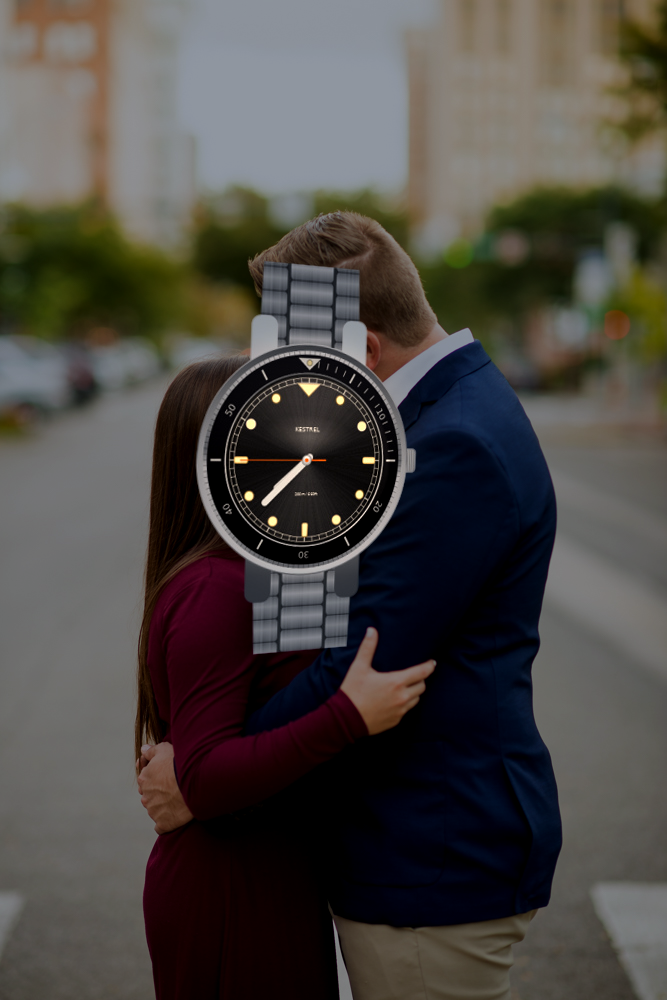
7:37:45
